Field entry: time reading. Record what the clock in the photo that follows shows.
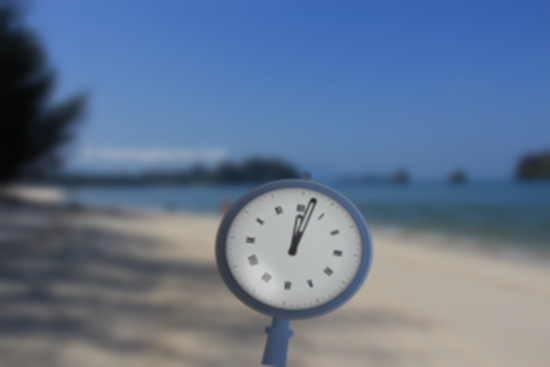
12:02
